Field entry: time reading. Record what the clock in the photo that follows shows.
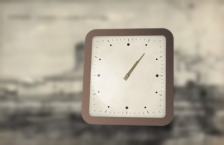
1:06
